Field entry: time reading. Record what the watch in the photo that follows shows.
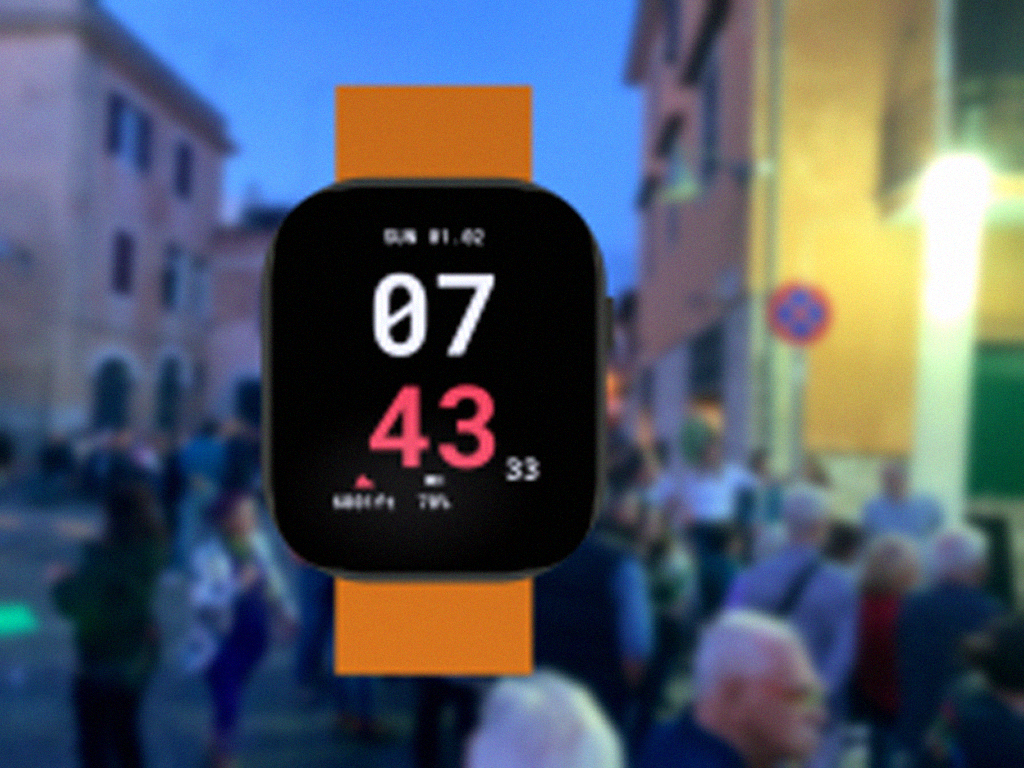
7:43
